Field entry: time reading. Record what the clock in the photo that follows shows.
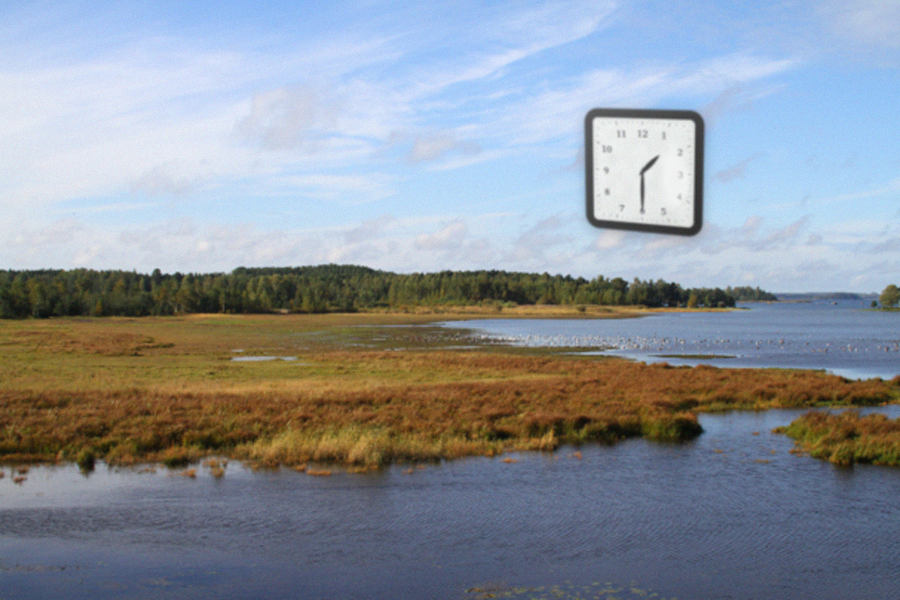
1:30
